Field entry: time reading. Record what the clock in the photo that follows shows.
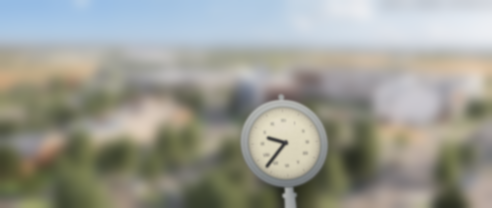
9:37
